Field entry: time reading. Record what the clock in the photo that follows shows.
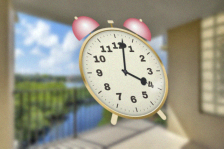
4:02
